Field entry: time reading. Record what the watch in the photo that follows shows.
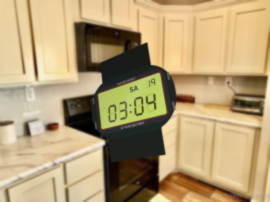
3:04
